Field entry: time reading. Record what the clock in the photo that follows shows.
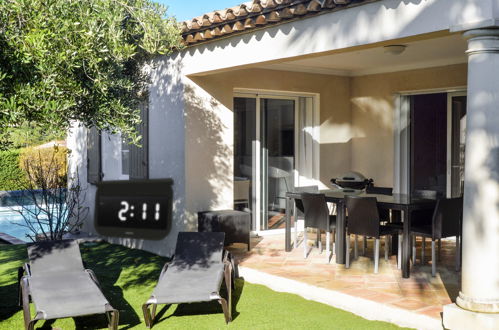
2:11
